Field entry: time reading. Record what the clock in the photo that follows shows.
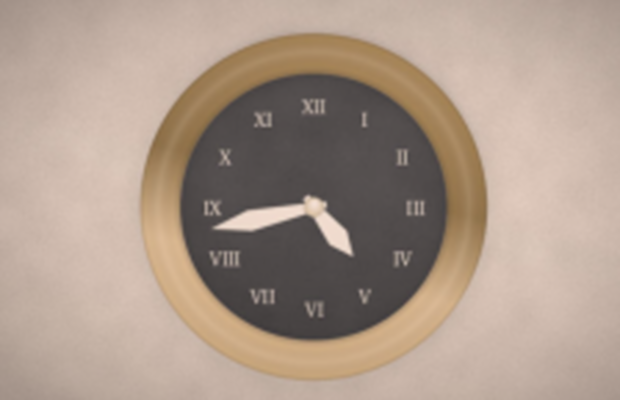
4:43
